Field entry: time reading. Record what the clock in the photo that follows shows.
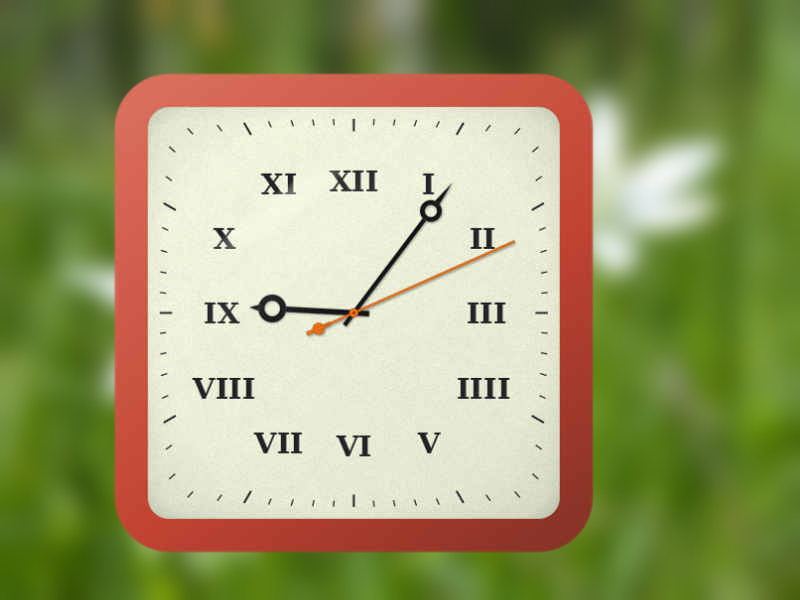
9:06:11
